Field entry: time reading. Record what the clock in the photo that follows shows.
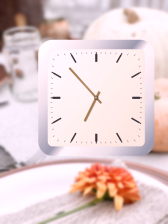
6:53
